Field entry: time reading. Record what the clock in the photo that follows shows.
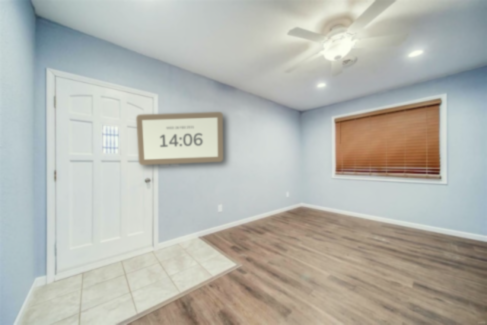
14:06
